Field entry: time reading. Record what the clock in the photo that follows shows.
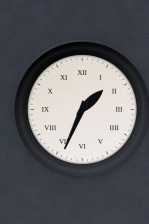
1:34
